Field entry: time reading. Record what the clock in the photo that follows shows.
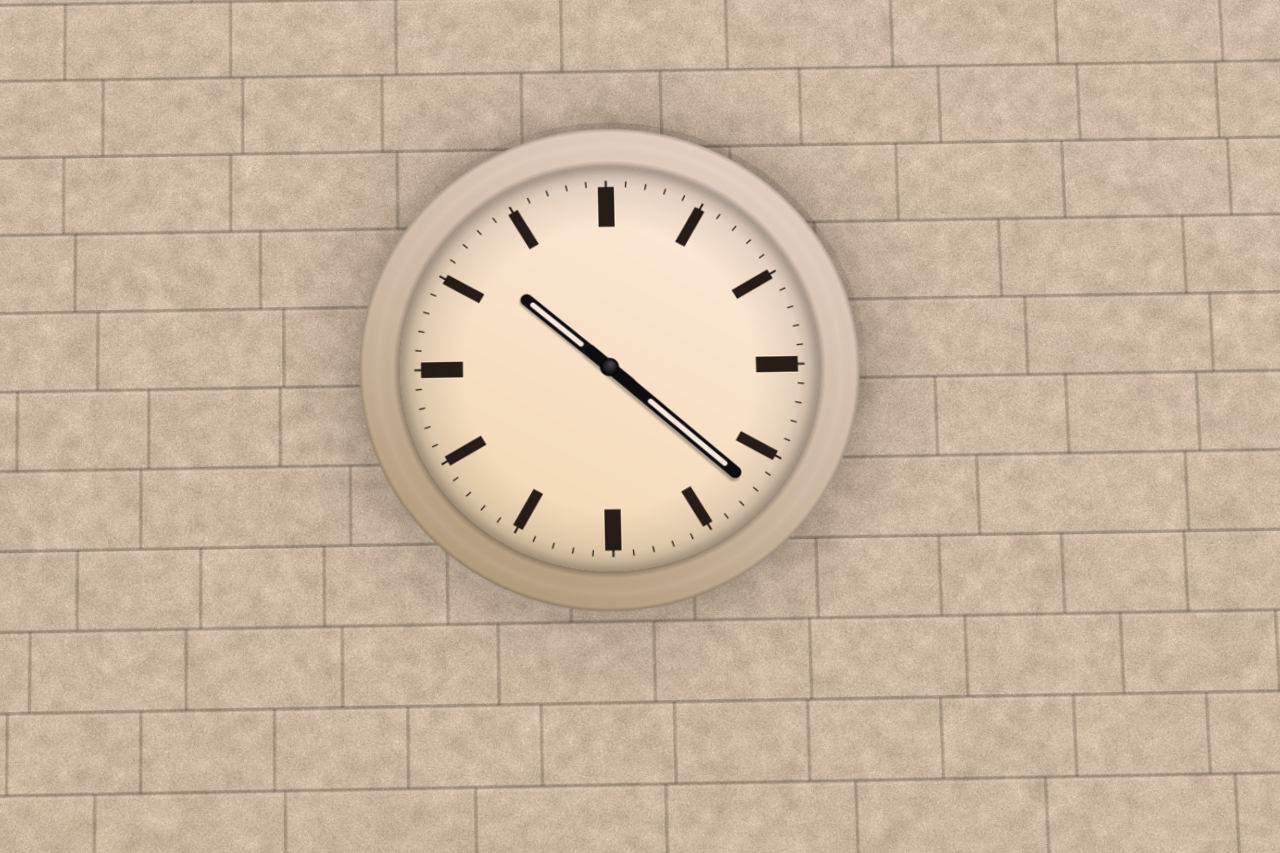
10:22
